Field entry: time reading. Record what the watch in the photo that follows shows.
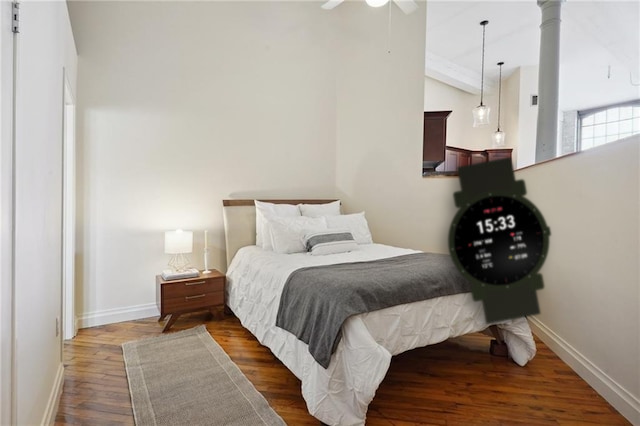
15:33
